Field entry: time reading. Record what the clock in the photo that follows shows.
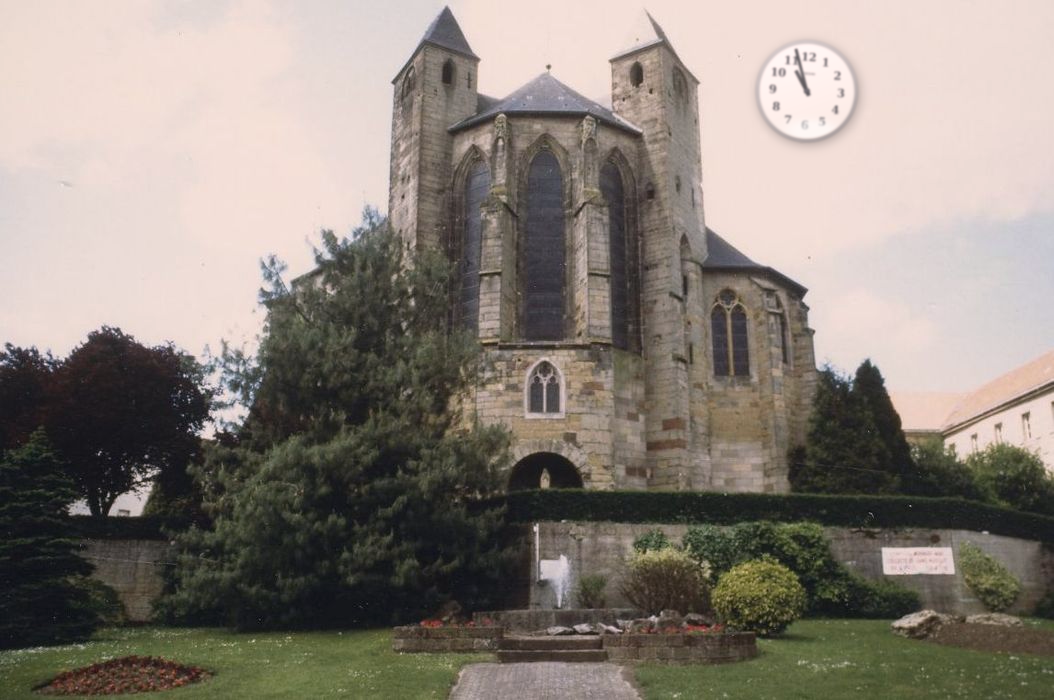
10:57
